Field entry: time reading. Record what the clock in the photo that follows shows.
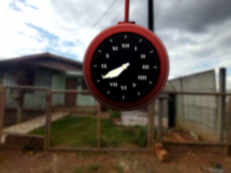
7:40
